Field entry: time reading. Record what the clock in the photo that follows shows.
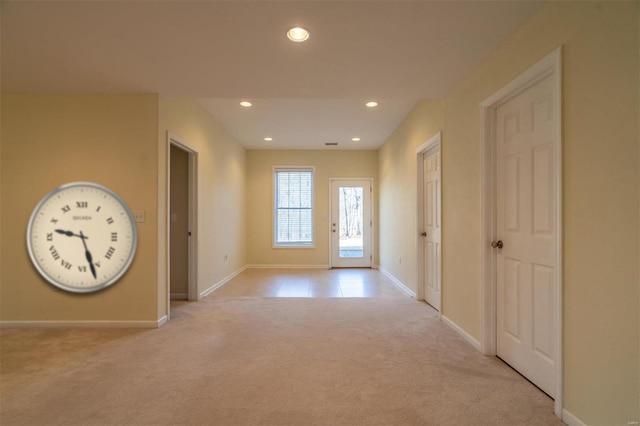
9:27
